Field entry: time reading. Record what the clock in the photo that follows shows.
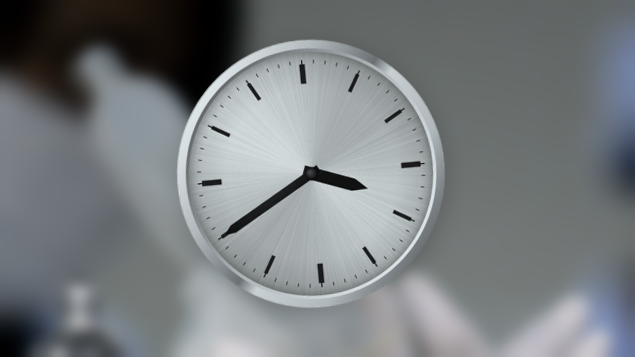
3:40
